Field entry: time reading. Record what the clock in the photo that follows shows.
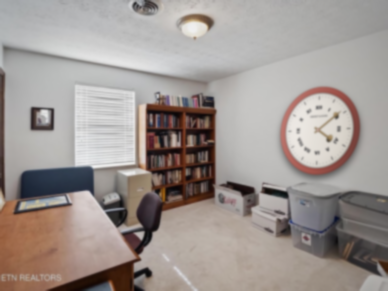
4:09
